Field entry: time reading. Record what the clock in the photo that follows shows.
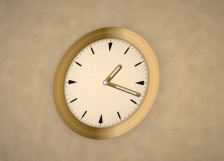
1:18
